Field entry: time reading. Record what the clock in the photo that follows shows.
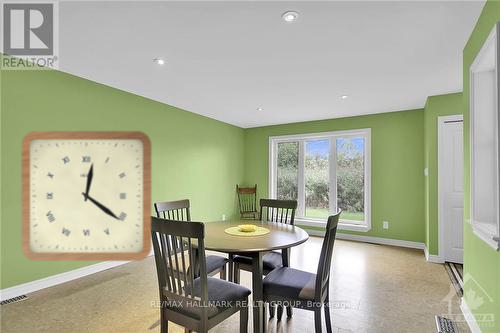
12:21
